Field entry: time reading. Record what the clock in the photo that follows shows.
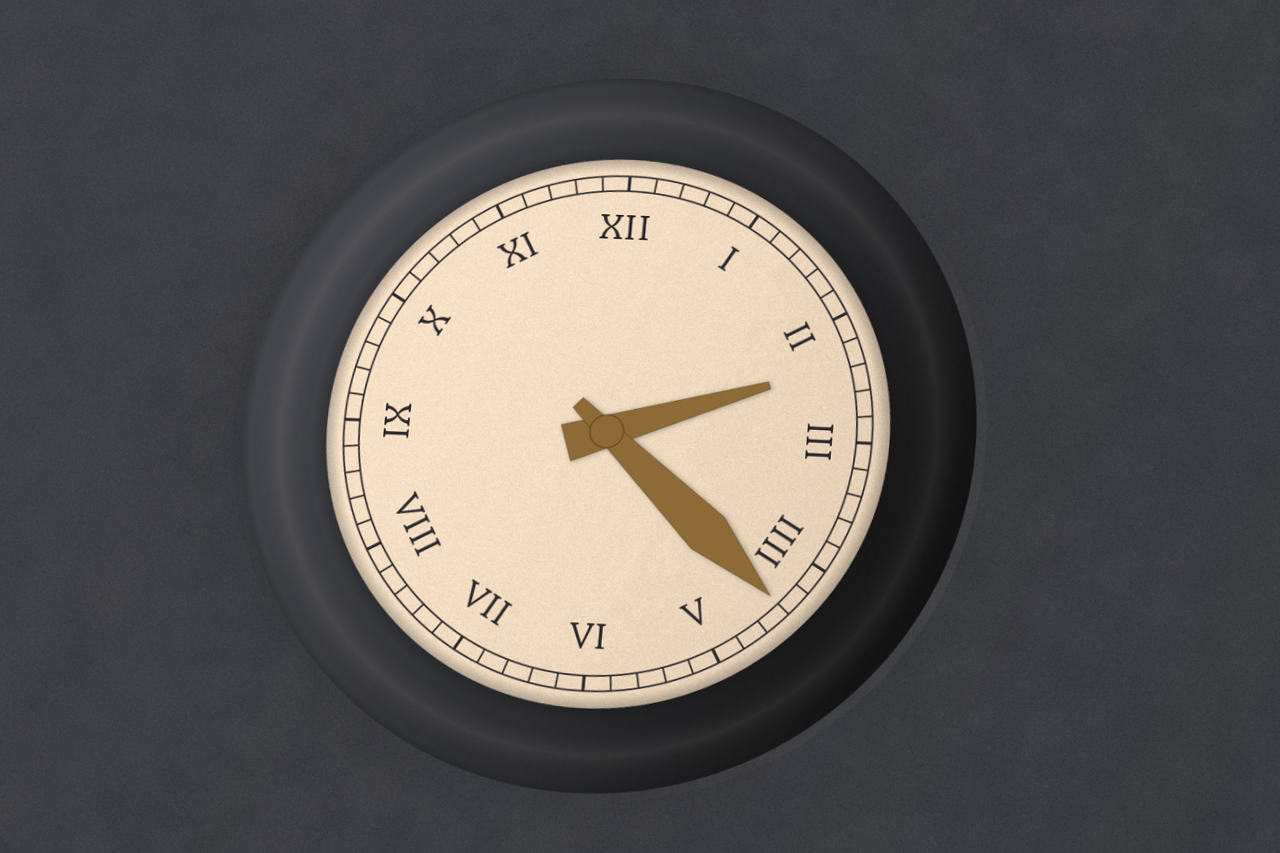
2:22
